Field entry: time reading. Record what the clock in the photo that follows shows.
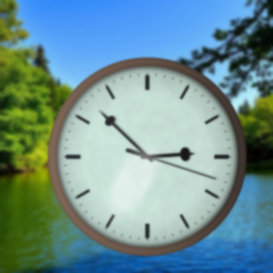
2:52:18
